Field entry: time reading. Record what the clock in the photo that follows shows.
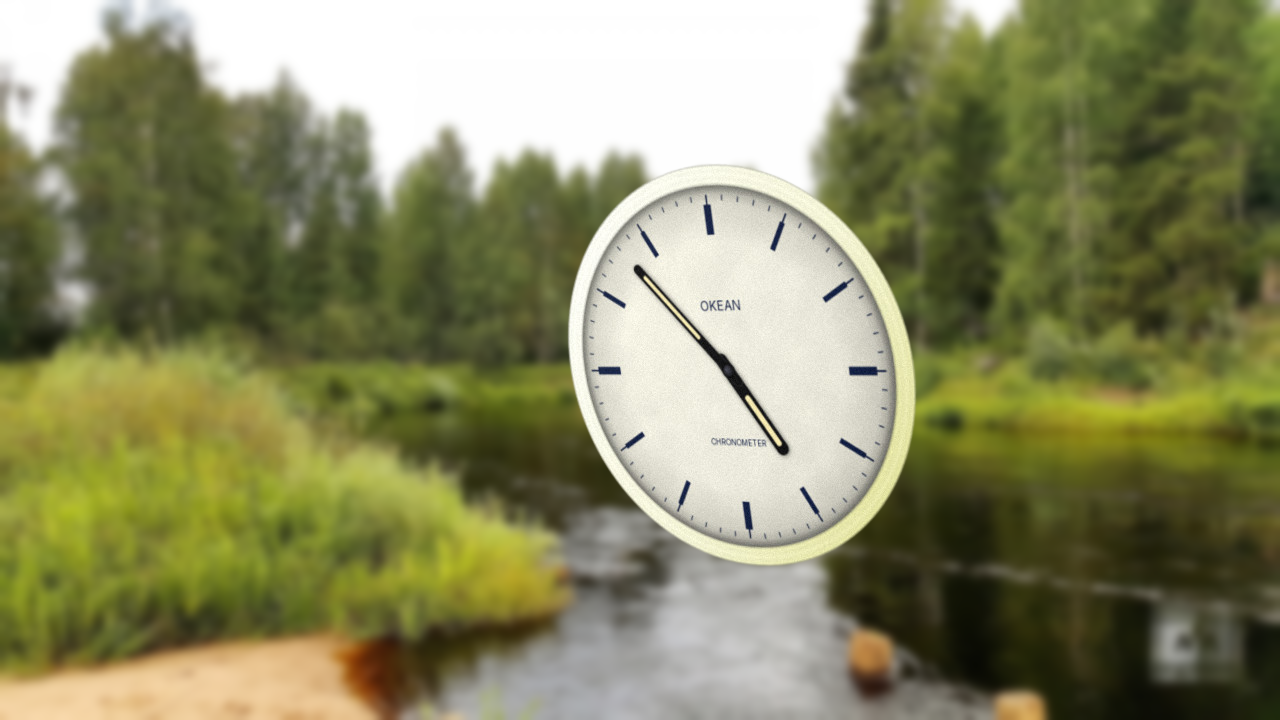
4:53
